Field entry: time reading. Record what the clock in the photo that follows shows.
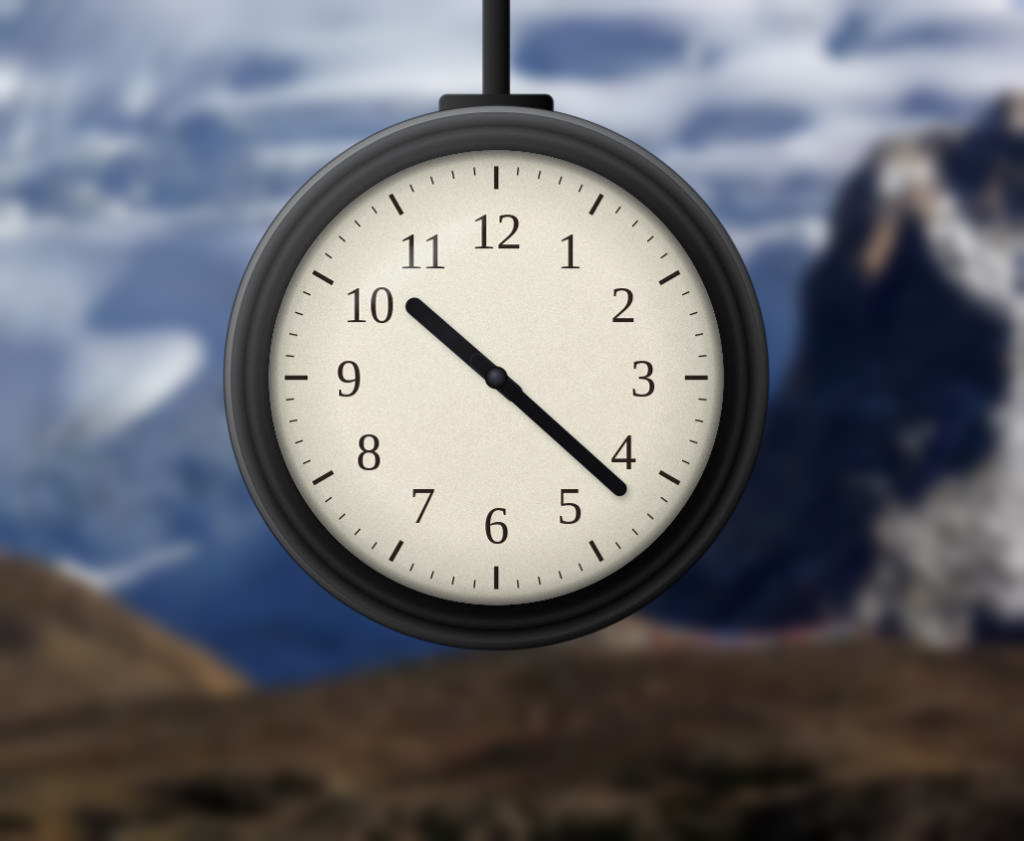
10:22
